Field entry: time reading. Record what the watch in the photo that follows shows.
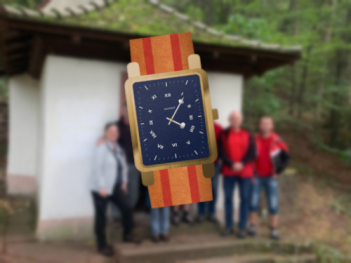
4:06
